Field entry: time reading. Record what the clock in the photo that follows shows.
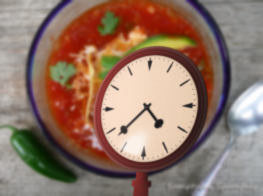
4:38
